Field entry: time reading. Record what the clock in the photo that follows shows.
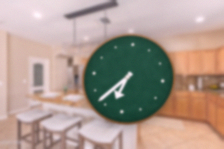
6:37
